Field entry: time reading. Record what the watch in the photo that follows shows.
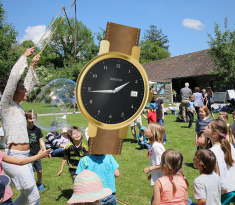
1:44
